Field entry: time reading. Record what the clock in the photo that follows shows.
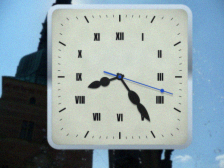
8:24:18
